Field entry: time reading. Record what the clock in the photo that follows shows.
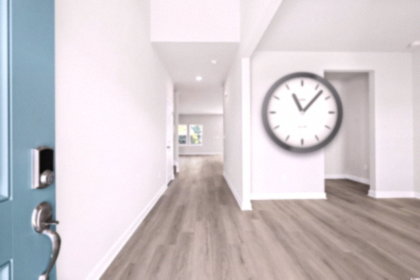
11:07
